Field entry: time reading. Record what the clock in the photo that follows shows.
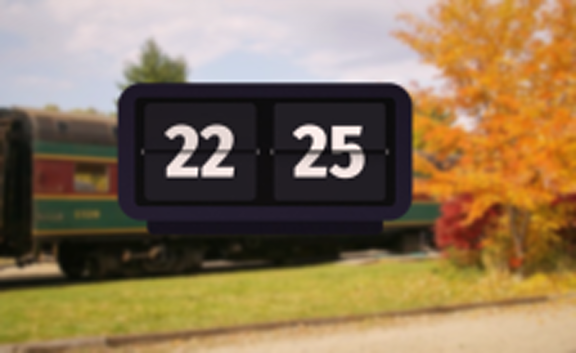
22:25
